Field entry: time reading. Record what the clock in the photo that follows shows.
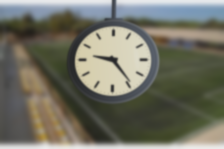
9:24
